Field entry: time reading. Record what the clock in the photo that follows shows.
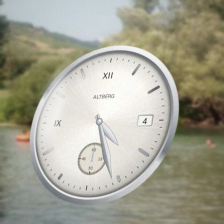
4:26
